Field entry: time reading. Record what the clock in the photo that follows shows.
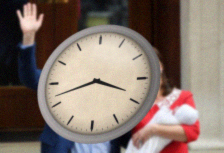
3:42
